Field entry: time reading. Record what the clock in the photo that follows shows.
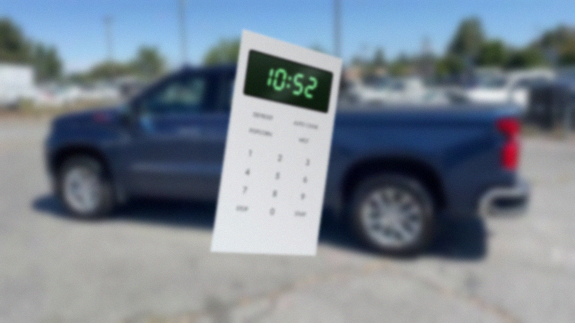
10:52
